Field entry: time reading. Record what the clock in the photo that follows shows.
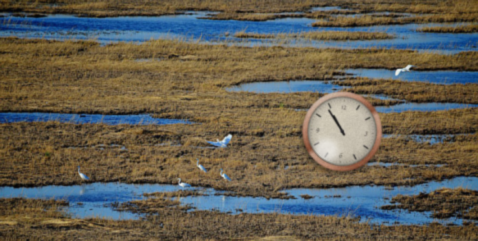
10:54
